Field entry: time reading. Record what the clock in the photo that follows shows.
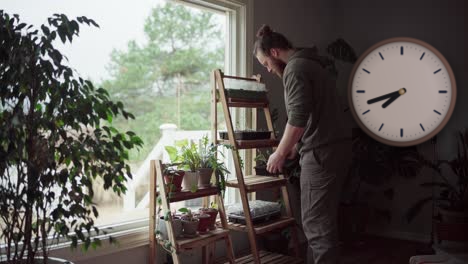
7:42
